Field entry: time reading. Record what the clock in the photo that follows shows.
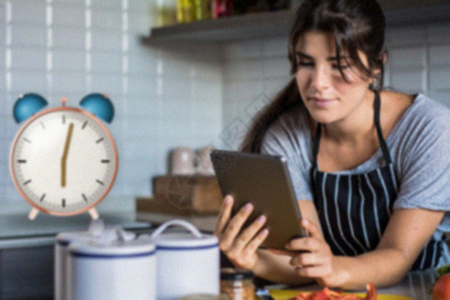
6:02
